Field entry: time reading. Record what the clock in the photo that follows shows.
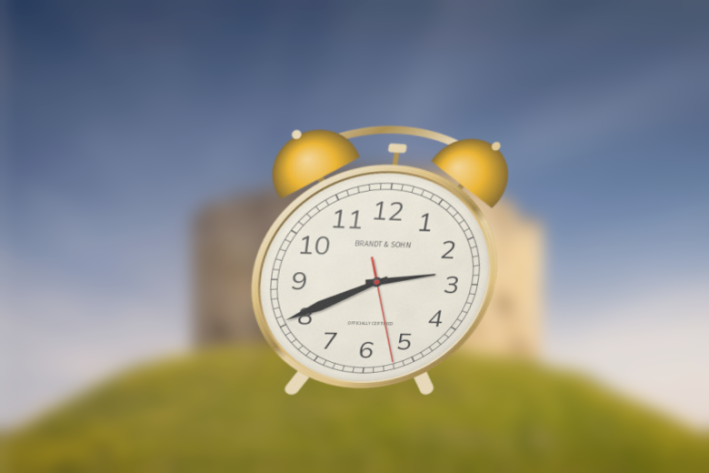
2:40:27
